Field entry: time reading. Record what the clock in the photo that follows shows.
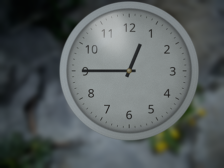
12:45
